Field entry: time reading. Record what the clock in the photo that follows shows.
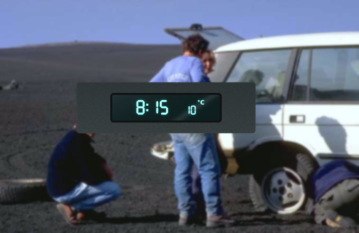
8:15
